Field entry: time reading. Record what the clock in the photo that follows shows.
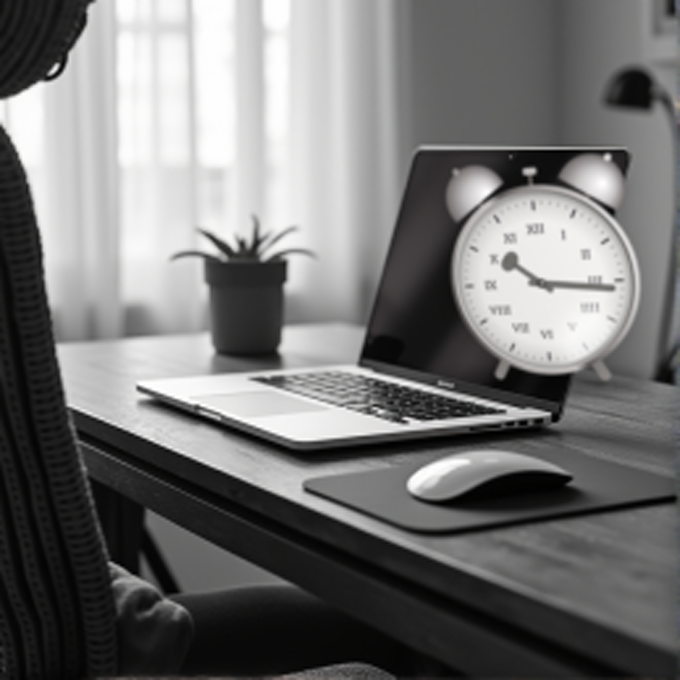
10:16
